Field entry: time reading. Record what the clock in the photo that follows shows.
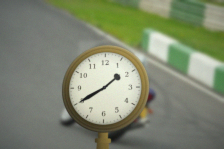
1:40
